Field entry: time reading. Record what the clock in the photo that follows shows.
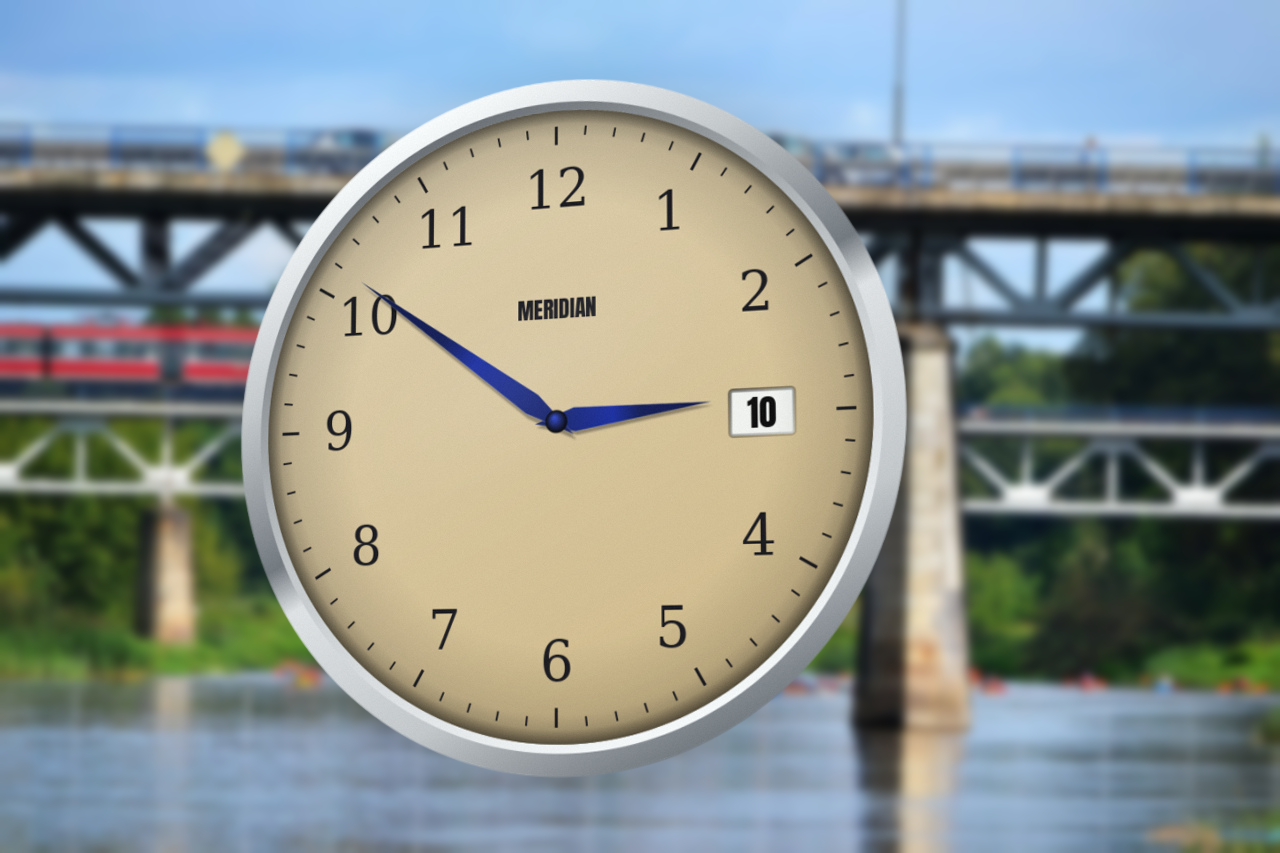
2:51
